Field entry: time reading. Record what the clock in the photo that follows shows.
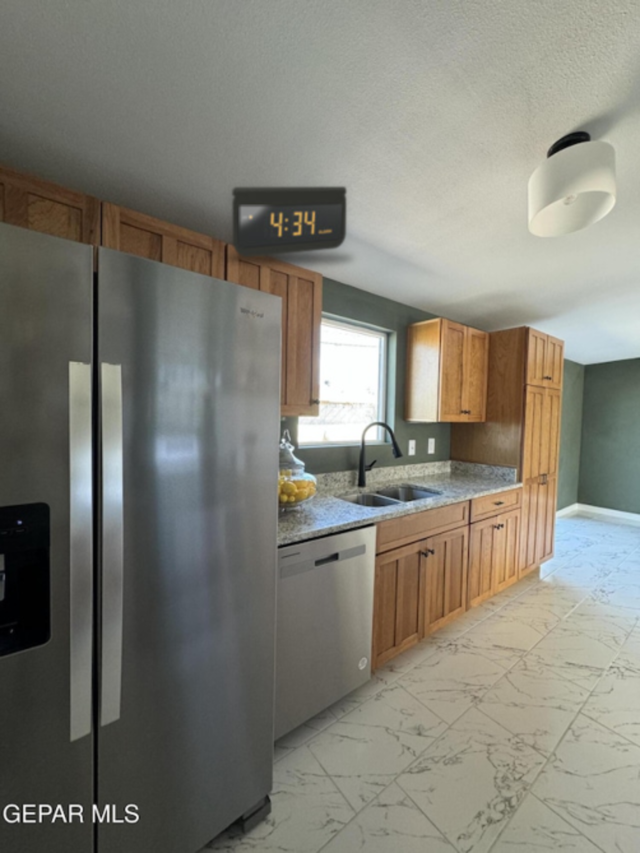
4:34
